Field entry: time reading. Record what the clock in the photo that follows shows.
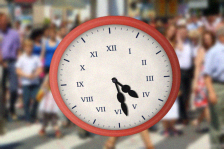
4:28
